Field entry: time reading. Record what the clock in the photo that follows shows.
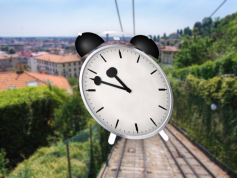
10:48
